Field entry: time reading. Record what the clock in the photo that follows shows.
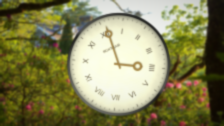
4:01
